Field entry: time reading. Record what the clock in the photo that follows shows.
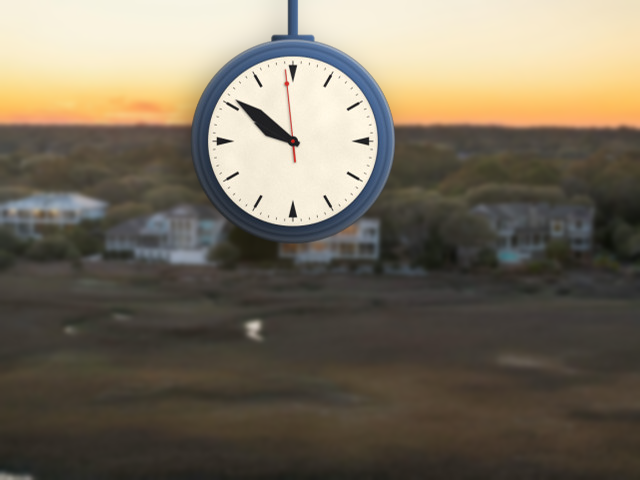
9:50:59
